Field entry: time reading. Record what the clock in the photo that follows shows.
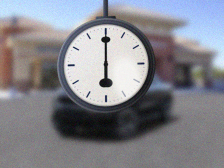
6:00
